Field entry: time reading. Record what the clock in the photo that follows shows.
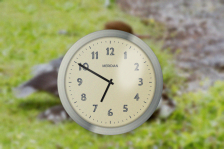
6:50
